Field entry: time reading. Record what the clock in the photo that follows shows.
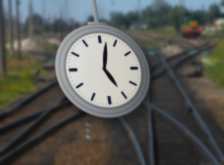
5:02
